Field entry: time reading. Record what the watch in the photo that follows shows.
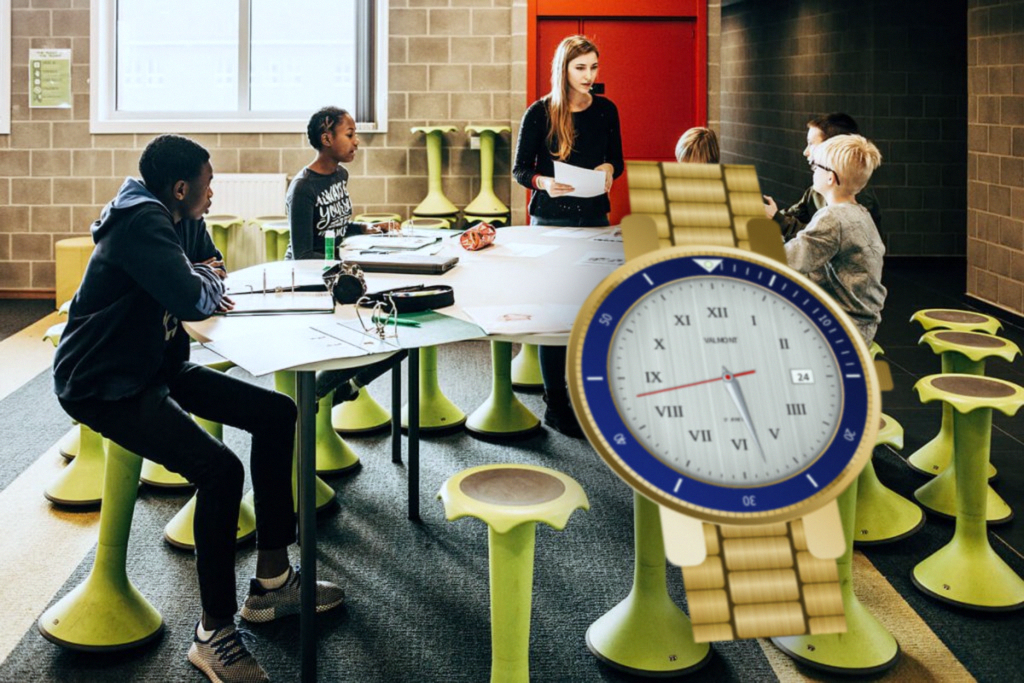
5:27:43
